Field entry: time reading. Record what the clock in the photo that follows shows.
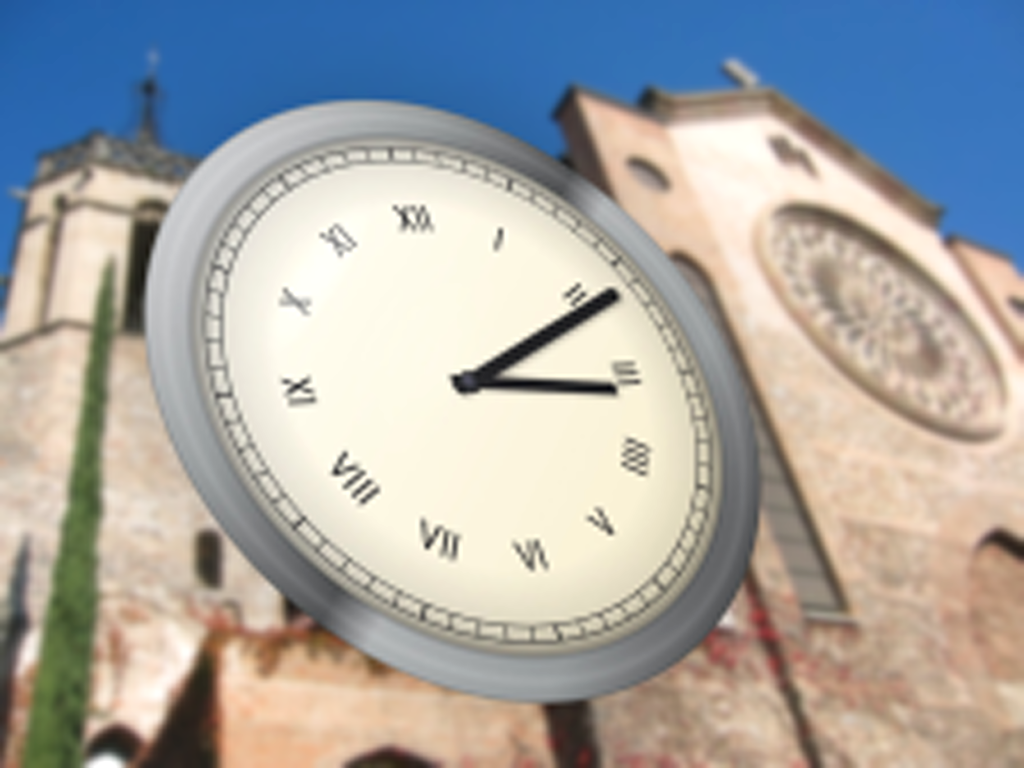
3:11
